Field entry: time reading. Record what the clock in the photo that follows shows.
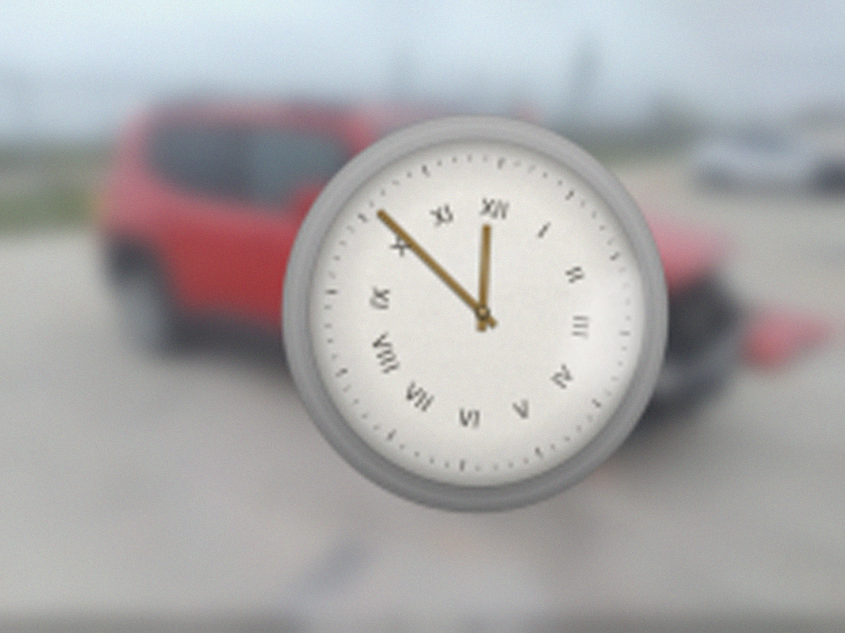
11:51
